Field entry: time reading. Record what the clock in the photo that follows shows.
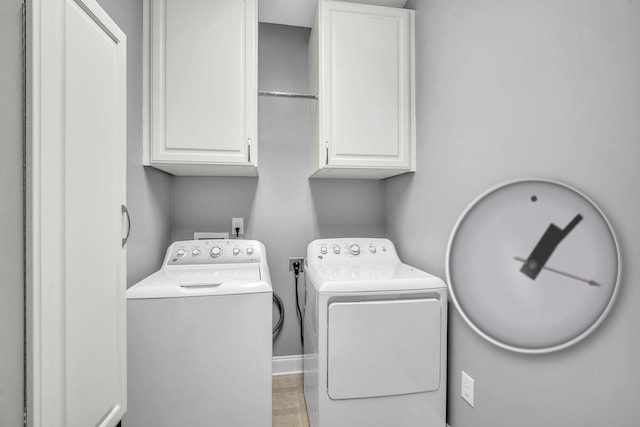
1:07:18
